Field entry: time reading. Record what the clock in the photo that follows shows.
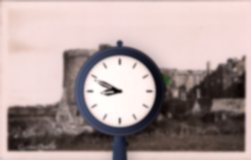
8:49
